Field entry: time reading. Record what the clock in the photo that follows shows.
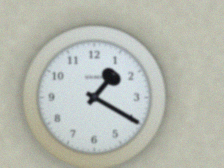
1:20
